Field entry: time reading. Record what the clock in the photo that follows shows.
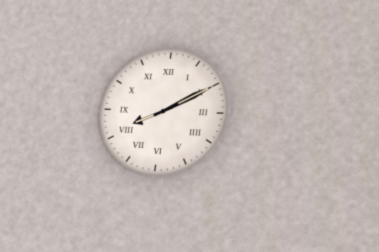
8:10
